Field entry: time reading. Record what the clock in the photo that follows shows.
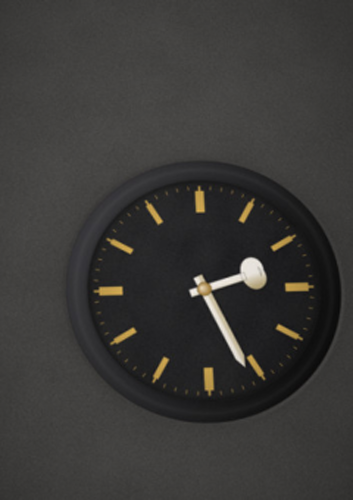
2:26
